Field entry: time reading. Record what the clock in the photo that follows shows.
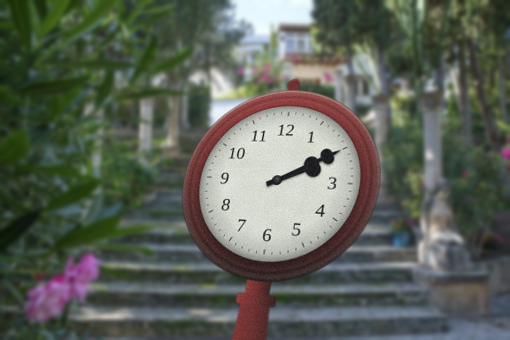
2:10
